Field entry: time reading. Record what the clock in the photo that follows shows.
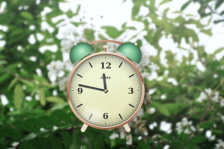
11:47
